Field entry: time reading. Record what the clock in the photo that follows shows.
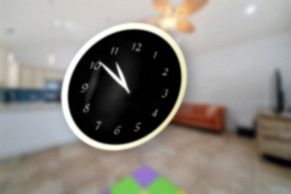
10:51
